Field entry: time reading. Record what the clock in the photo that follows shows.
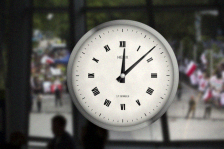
12:08
